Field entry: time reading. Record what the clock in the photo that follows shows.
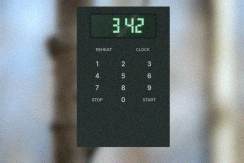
3:42
